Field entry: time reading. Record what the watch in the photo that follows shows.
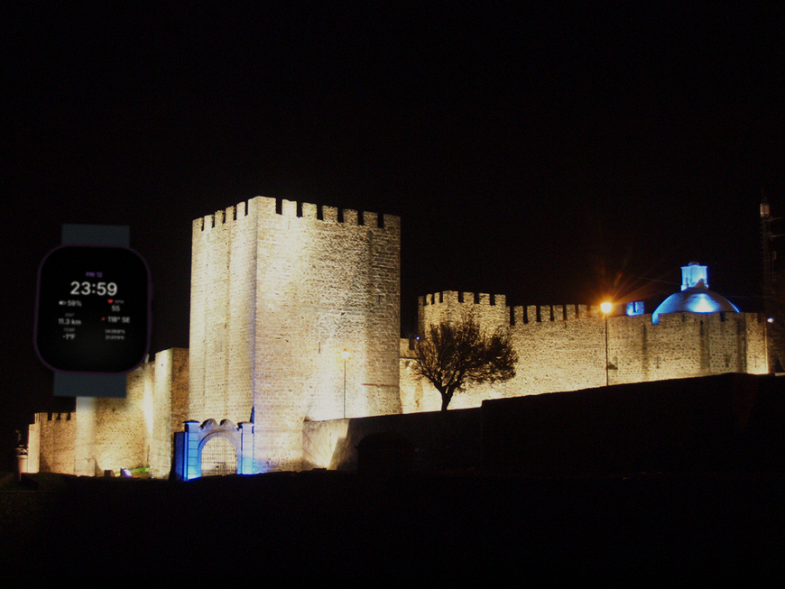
23:59
